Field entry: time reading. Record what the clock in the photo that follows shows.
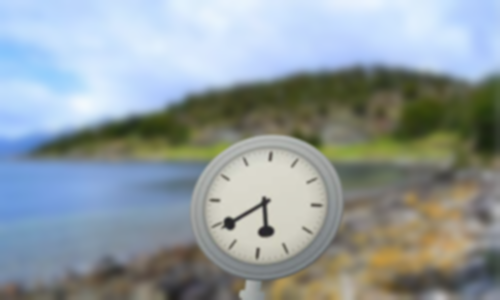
5:39
